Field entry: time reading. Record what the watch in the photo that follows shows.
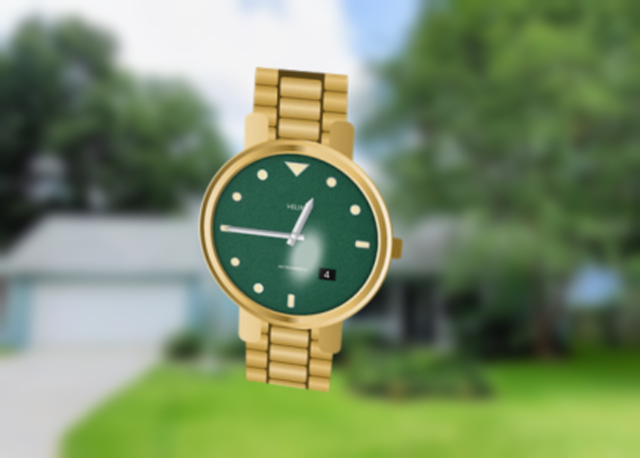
12:45
